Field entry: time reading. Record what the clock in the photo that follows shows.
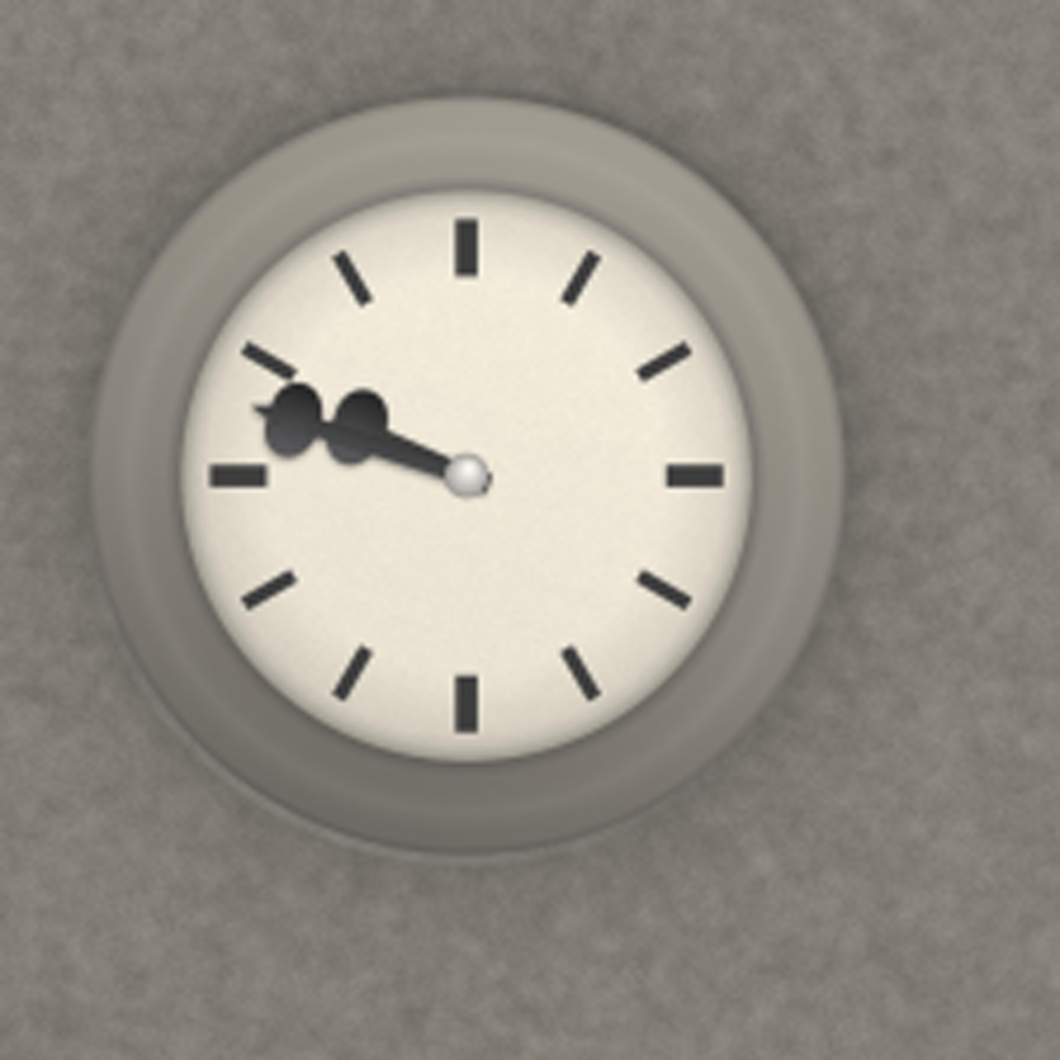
9:48
